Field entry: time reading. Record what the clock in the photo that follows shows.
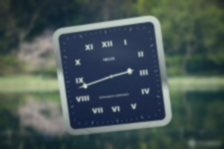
2:43
